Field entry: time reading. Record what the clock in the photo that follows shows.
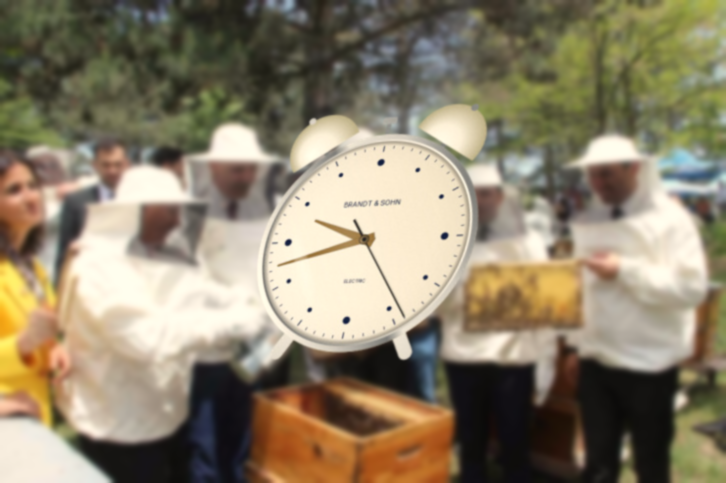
9:42:24
